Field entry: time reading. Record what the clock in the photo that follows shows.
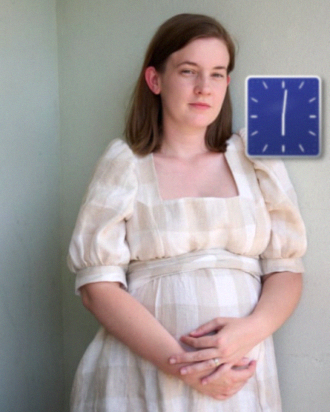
6:01
